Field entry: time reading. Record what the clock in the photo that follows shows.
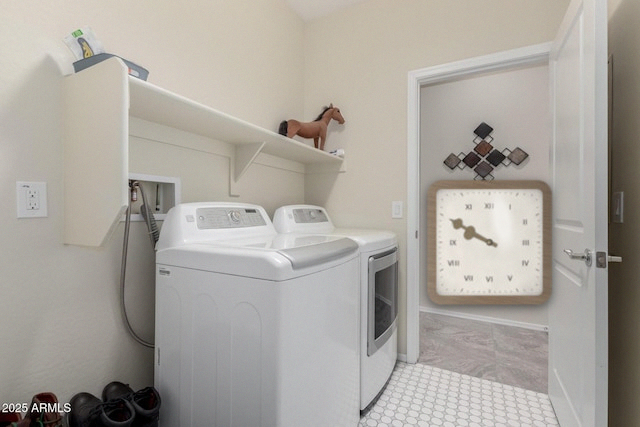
9:50
